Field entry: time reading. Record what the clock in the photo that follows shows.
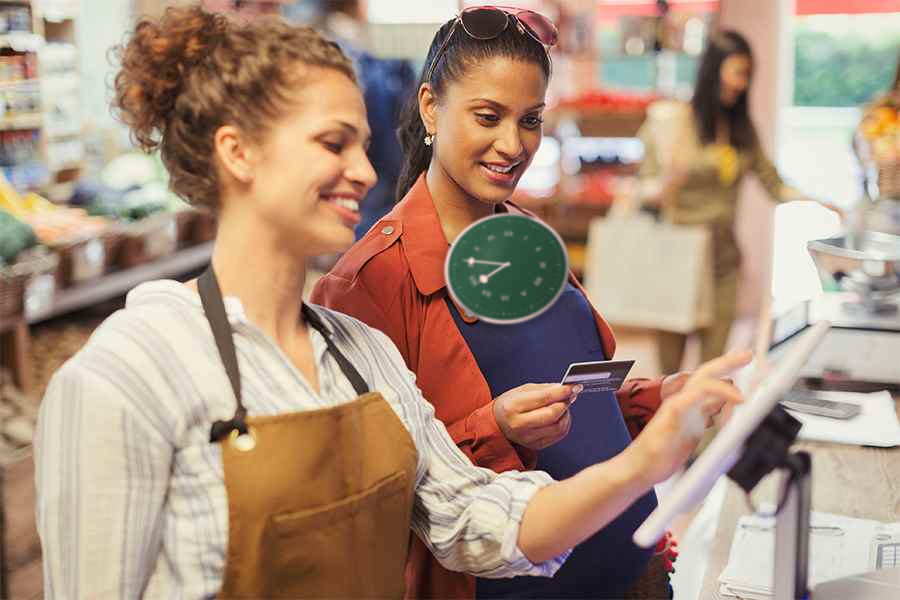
7:46
